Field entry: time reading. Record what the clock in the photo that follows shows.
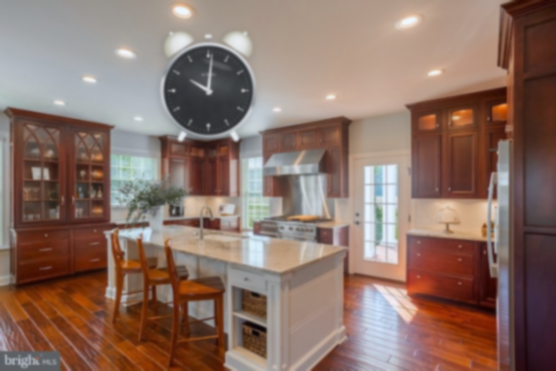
10:01
